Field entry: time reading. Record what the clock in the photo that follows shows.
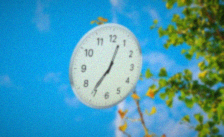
12:36
